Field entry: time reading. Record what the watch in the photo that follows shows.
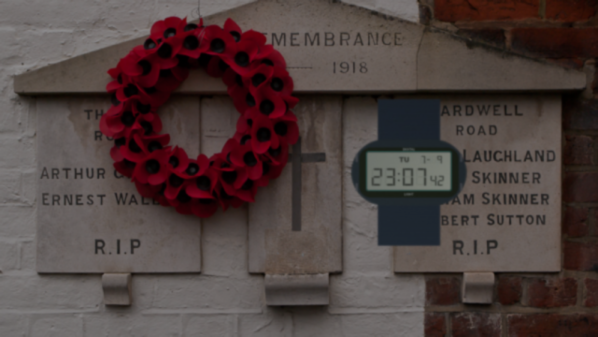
23:07
